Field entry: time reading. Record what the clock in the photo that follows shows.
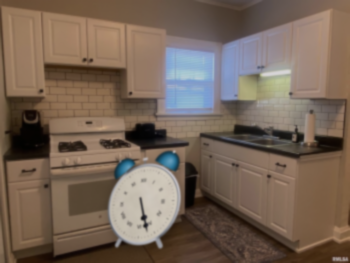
5:27
